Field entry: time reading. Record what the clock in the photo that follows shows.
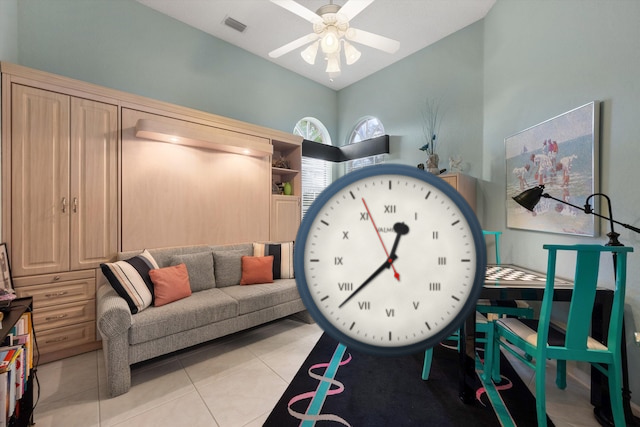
12:37:56
